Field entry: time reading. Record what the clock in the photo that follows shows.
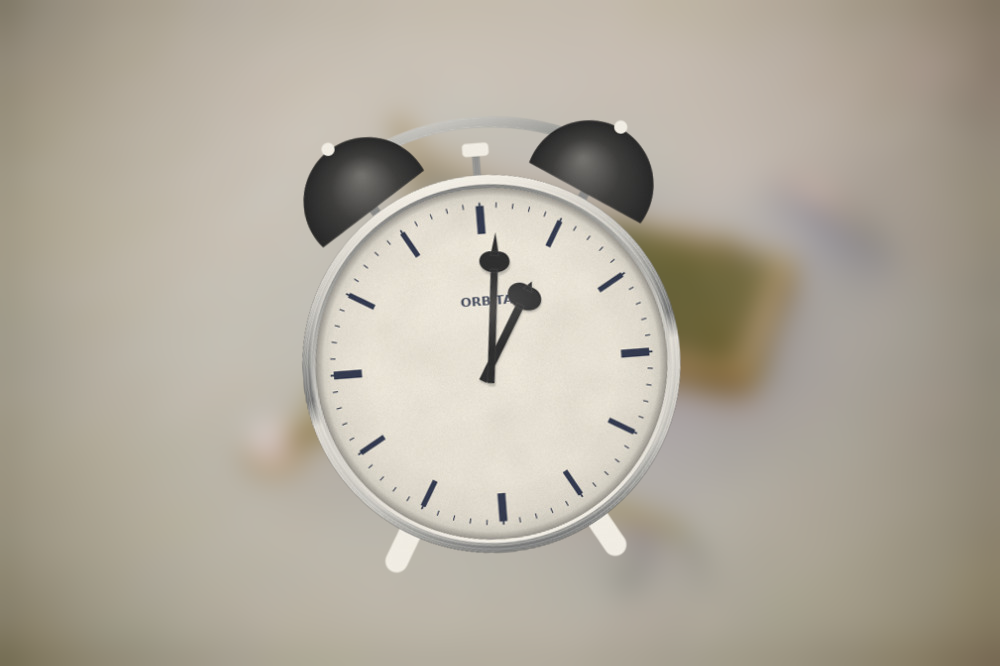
1:01
